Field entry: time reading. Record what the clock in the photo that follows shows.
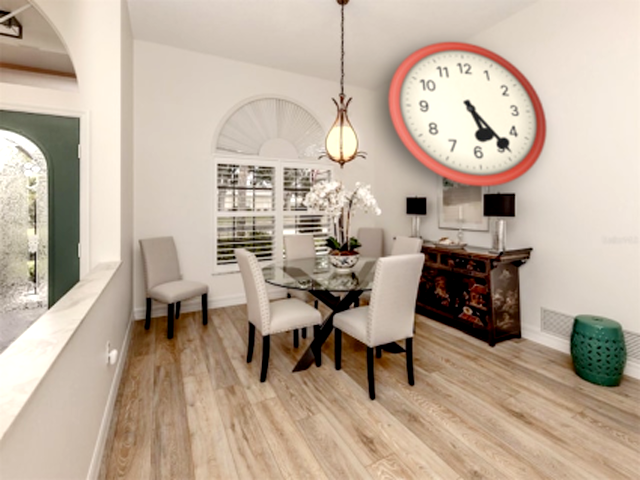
5:24
